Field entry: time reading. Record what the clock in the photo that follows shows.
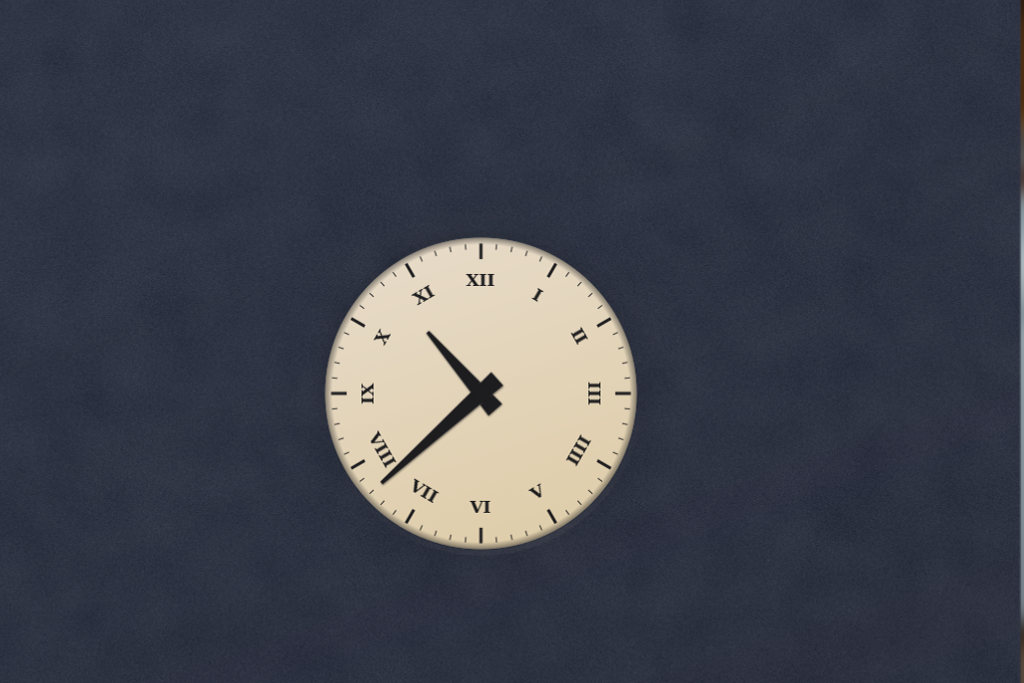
10:38
